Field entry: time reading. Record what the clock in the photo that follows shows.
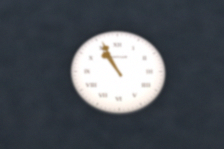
10:56
